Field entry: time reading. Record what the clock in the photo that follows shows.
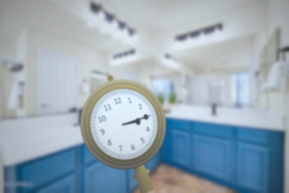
3:15
